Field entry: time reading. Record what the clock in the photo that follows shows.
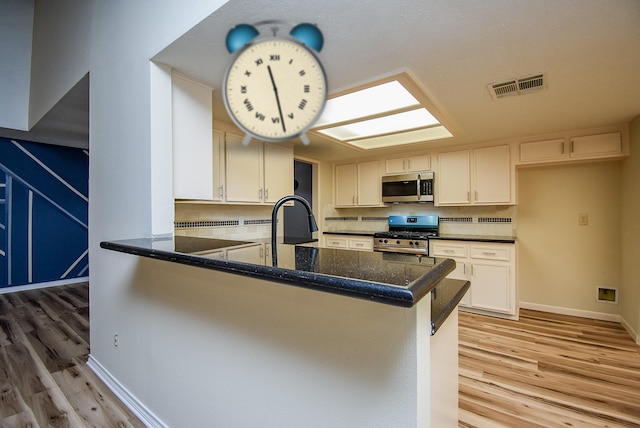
11:28
